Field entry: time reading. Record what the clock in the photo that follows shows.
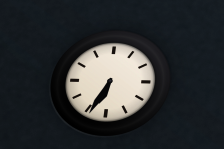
6:34
